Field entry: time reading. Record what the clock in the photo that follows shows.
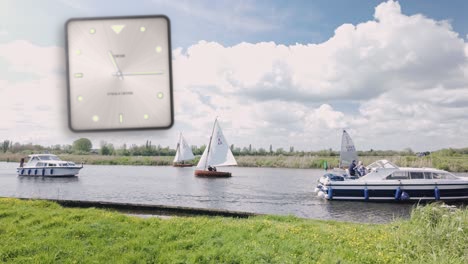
11:15
